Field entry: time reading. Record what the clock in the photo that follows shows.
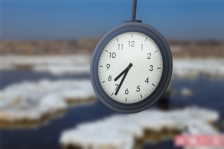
7:34
